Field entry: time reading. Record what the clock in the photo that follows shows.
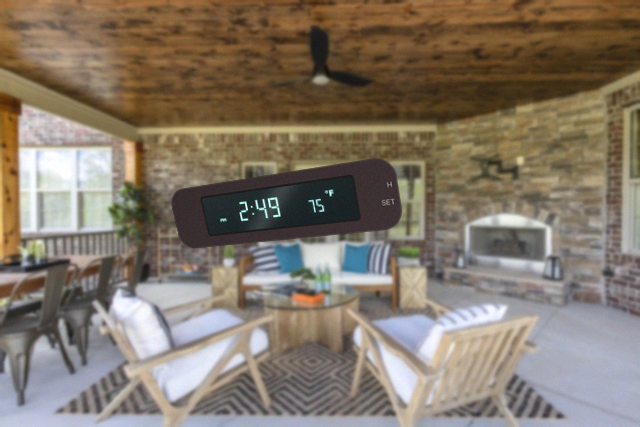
2:49
